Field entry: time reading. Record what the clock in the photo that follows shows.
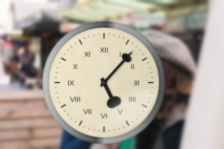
5:07
